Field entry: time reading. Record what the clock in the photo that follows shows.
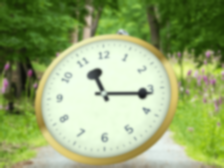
11:16
